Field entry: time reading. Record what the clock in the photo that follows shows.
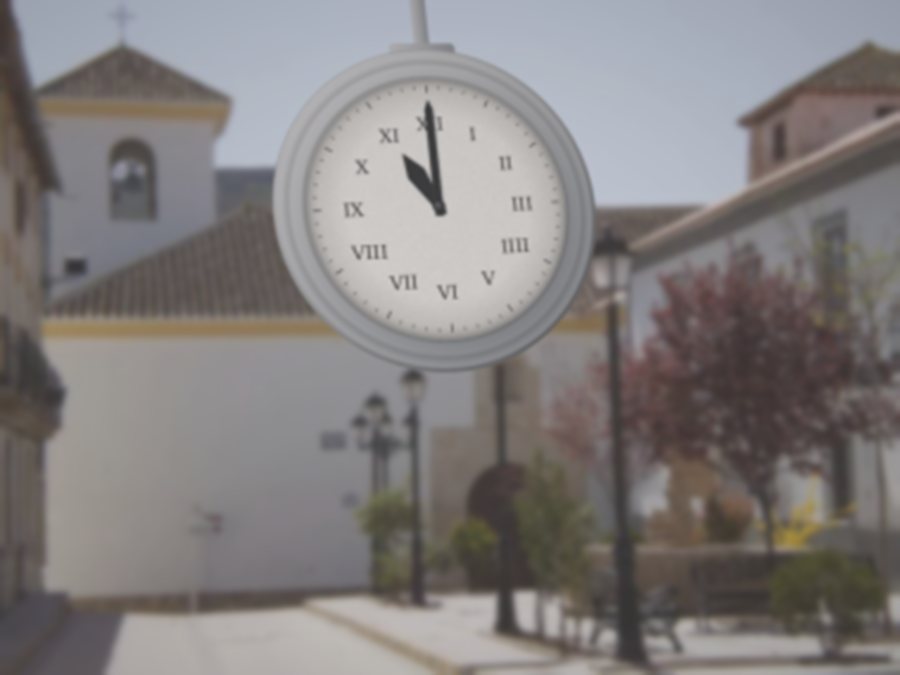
11:00
